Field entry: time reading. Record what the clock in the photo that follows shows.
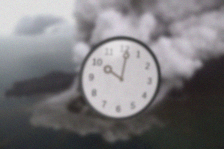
10:01
